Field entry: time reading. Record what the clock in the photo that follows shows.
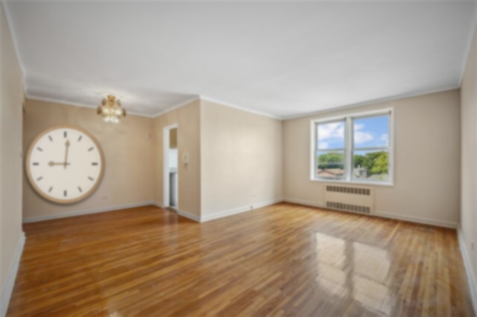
9:01
